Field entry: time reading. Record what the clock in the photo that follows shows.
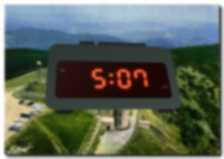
5:07
